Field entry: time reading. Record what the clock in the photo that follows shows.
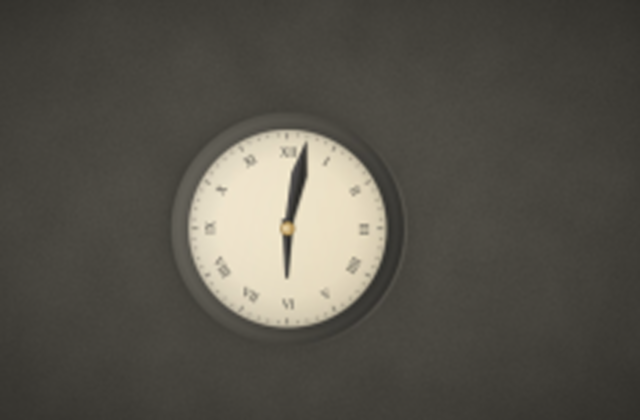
6:02
